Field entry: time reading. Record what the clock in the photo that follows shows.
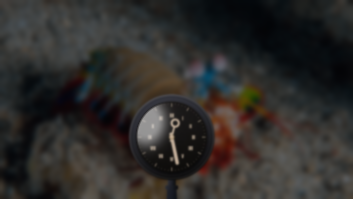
12:28
